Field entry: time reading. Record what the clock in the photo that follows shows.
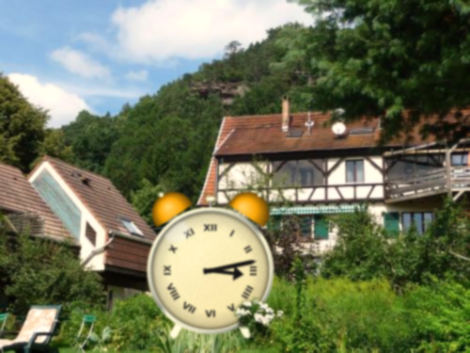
3:13
